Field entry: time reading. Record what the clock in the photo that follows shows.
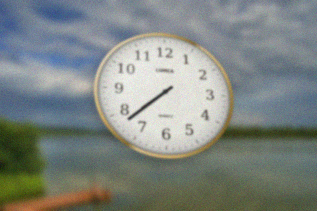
7:38
